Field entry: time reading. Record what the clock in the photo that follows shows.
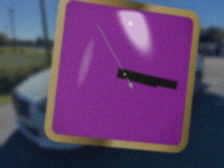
3:15:54
